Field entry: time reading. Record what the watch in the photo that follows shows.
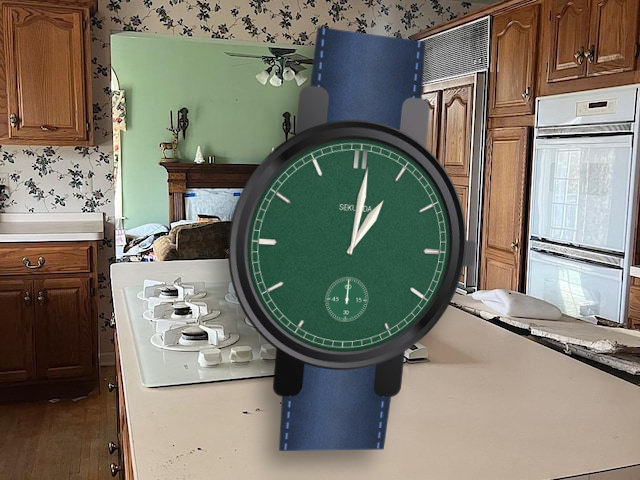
1:01
